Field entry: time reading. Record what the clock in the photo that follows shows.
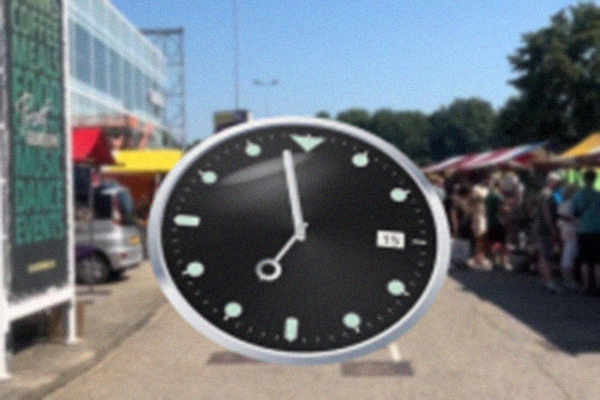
6:58
